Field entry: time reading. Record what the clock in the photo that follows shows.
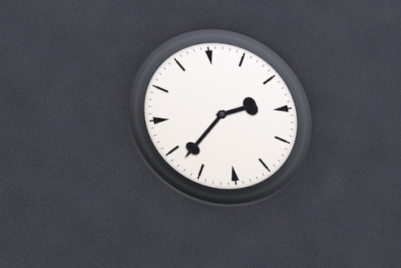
2:38
